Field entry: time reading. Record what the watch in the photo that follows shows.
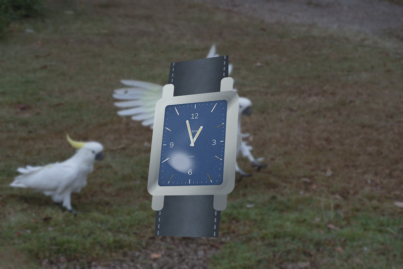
12:57
